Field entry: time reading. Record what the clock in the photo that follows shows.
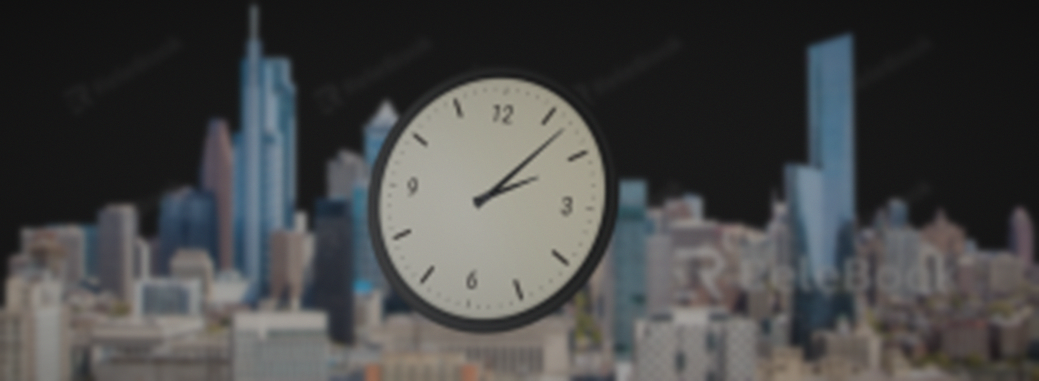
2:07
